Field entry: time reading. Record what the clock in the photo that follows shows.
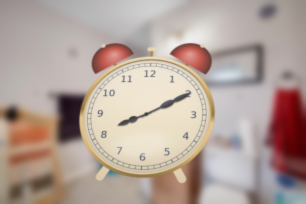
8:10
